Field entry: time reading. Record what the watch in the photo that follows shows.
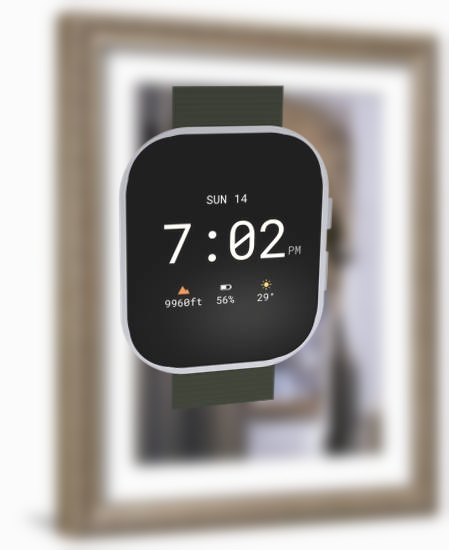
7:02
